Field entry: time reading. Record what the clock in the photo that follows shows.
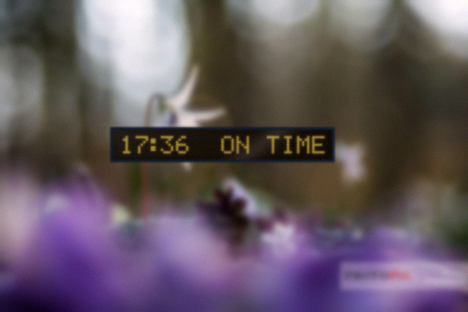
17:36
